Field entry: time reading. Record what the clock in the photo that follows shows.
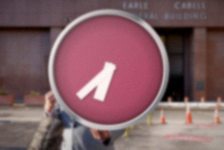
6:38
